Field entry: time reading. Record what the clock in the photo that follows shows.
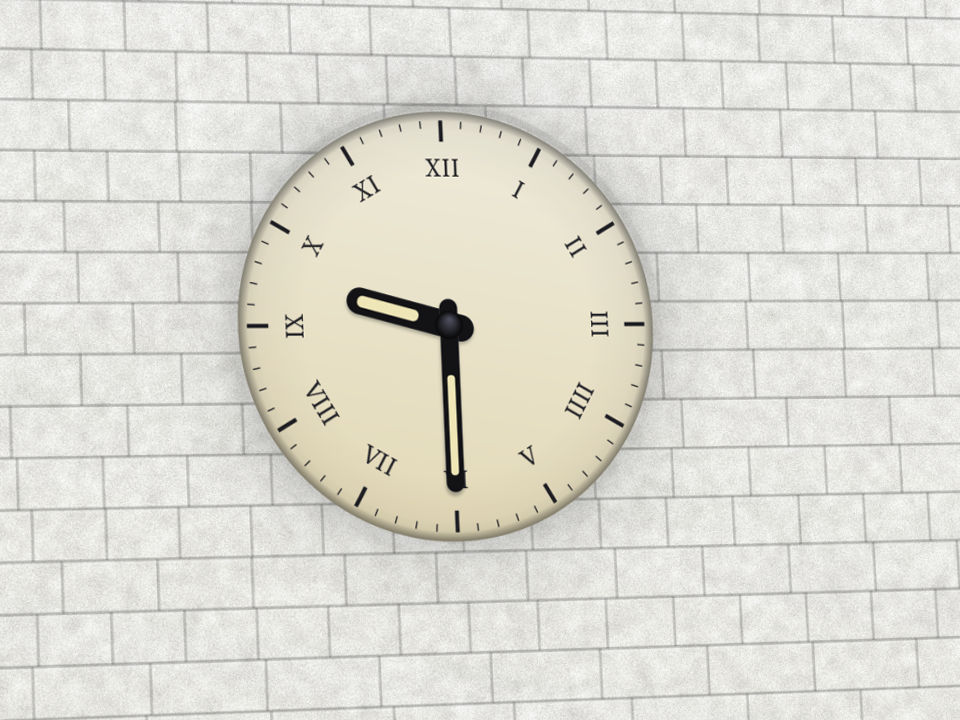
9:30
